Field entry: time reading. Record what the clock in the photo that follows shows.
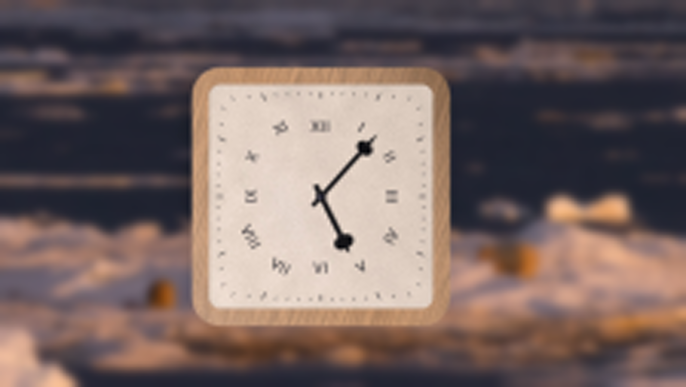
5:07
